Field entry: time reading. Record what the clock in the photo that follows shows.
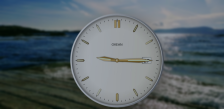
9:15
